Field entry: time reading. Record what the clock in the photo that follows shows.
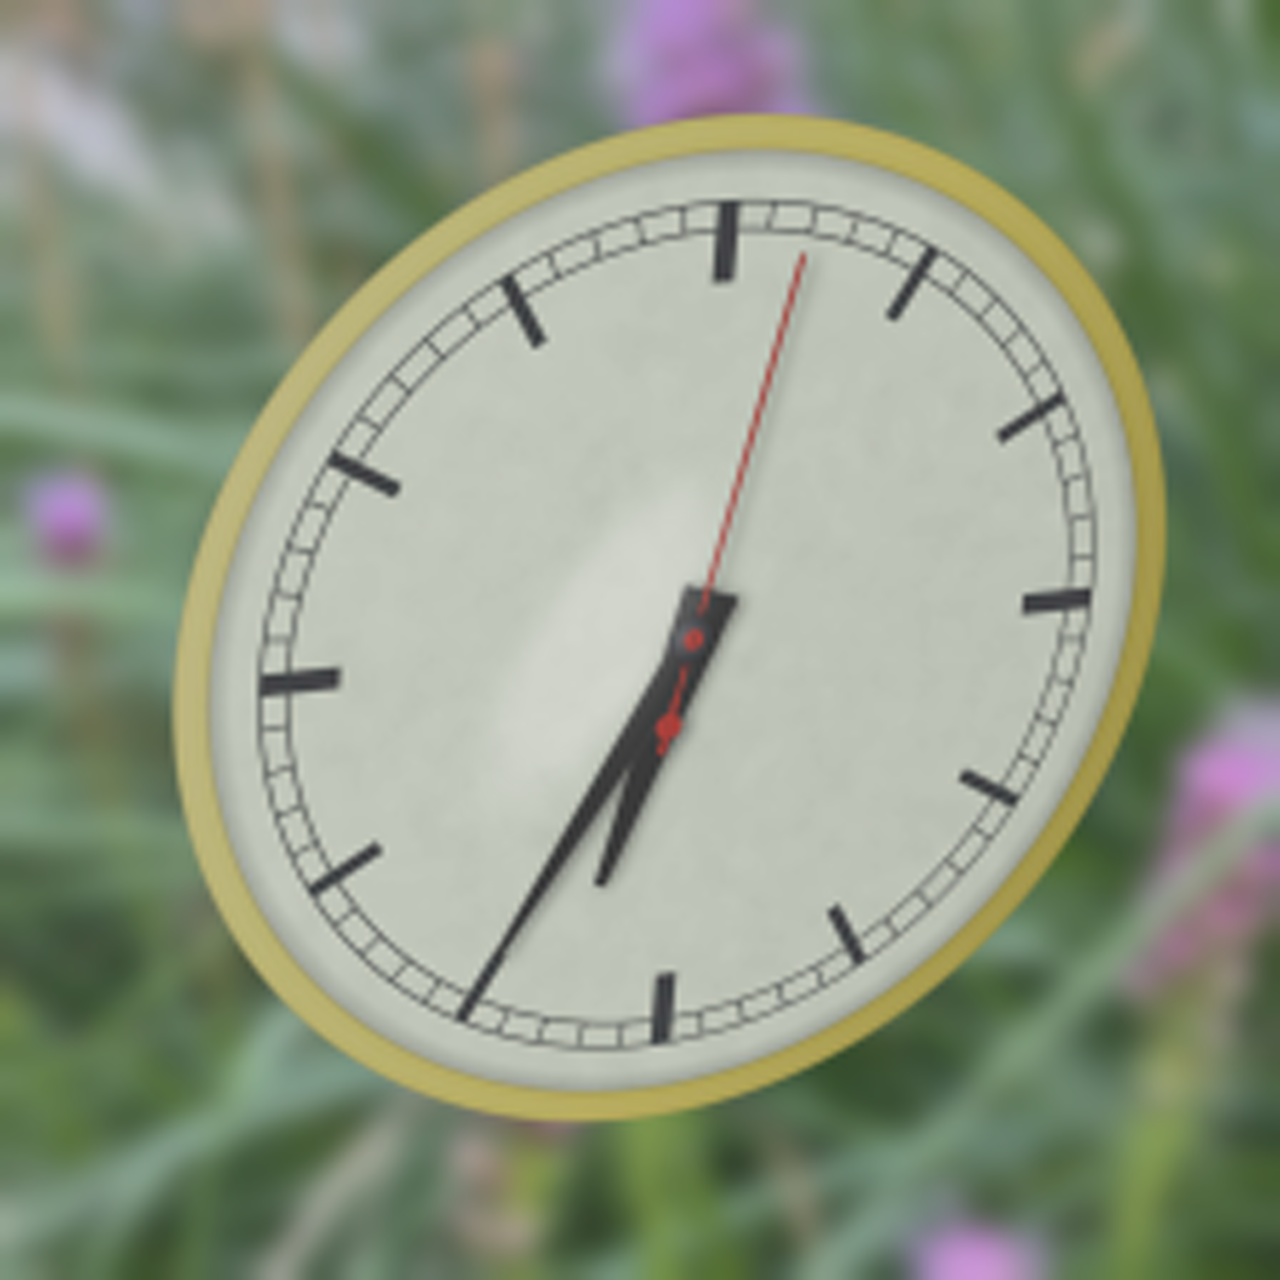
6:35:02
